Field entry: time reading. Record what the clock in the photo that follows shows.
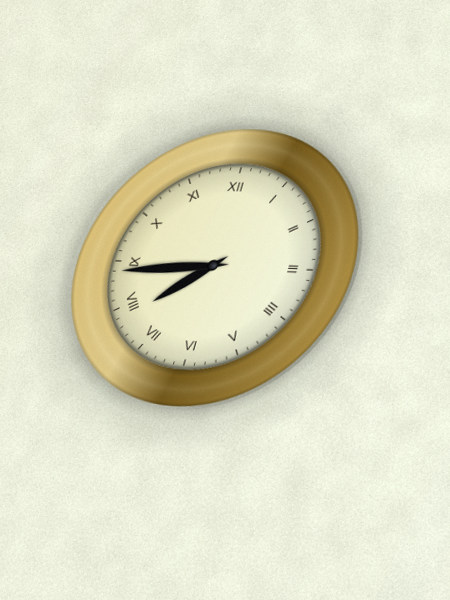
7:44
